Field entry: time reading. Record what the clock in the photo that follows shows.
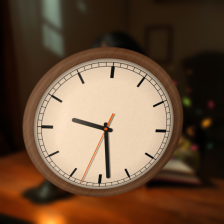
9:28:33
